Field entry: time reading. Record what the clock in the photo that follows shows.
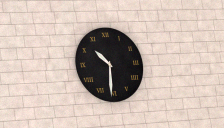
10:31
